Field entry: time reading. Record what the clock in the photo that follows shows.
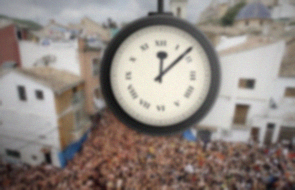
12:08
